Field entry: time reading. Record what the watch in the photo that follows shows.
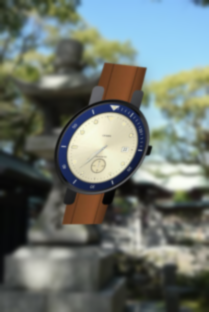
7:37
